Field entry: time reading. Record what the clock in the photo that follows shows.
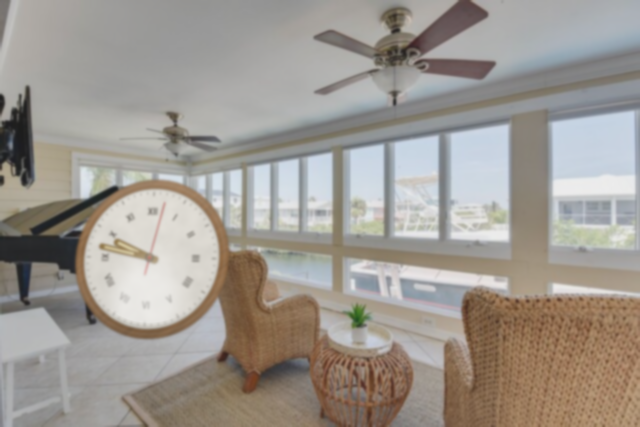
9:47:02
